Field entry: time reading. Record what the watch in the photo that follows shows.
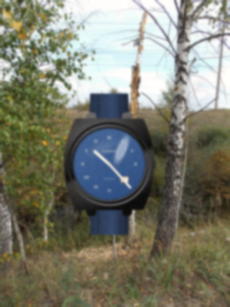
10:23
